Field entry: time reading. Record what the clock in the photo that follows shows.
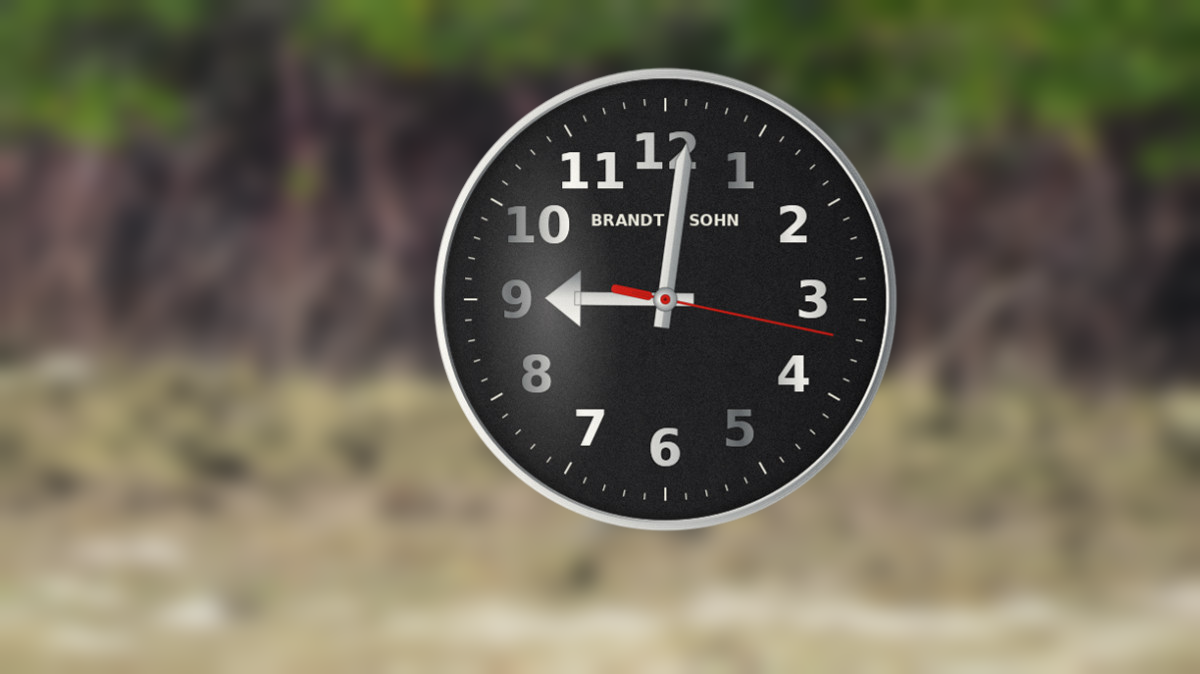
9:01:17
